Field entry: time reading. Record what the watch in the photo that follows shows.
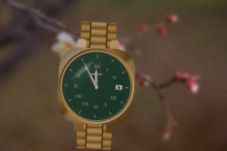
11:55
